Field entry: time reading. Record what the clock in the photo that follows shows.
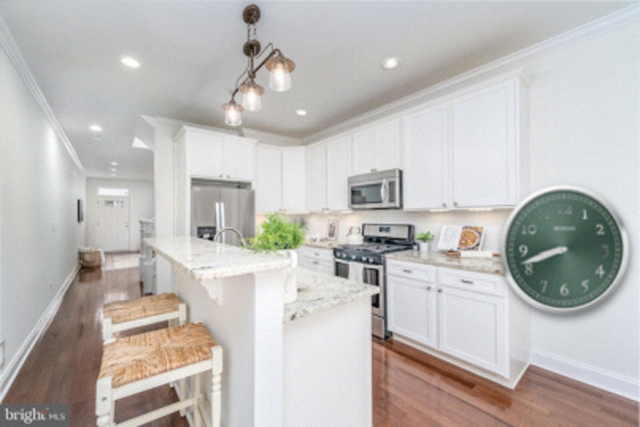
8:42
